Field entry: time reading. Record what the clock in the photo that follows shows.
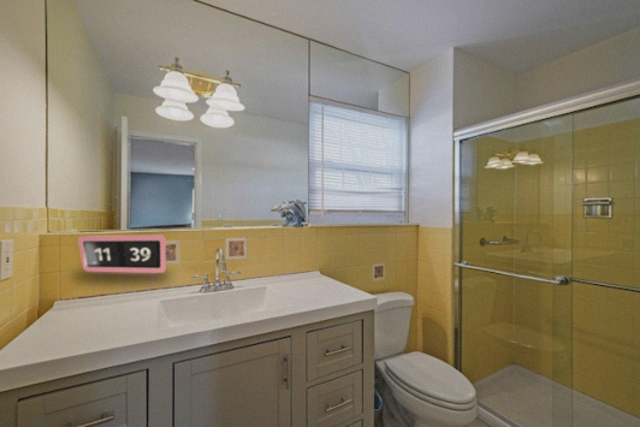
11:39
